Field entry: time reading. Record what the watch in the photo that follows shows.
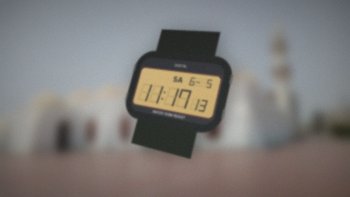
11:17:13
